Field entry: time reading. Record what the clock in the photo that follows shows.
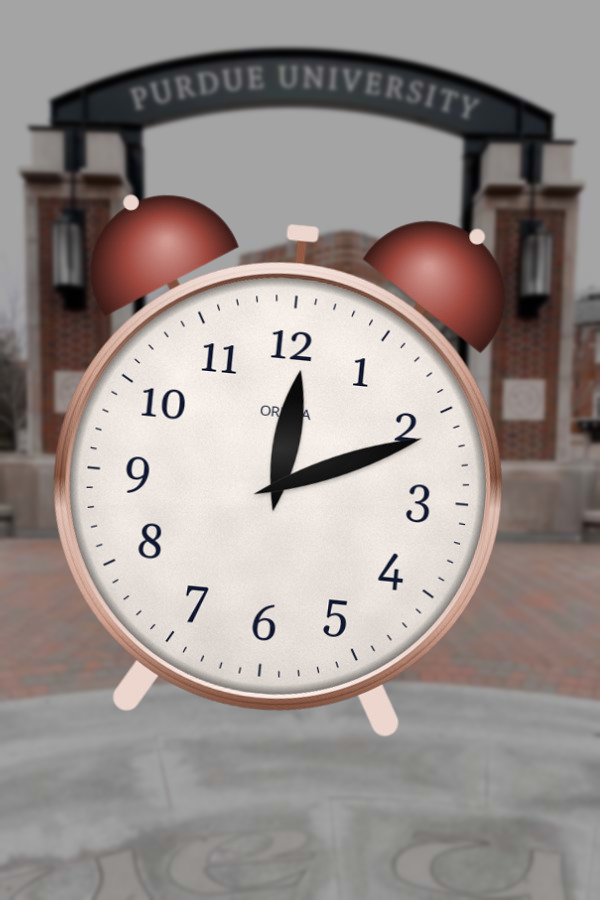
12:11
